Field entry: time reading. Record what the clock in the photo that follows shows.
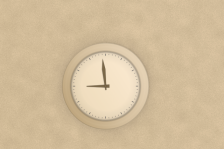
8:59
